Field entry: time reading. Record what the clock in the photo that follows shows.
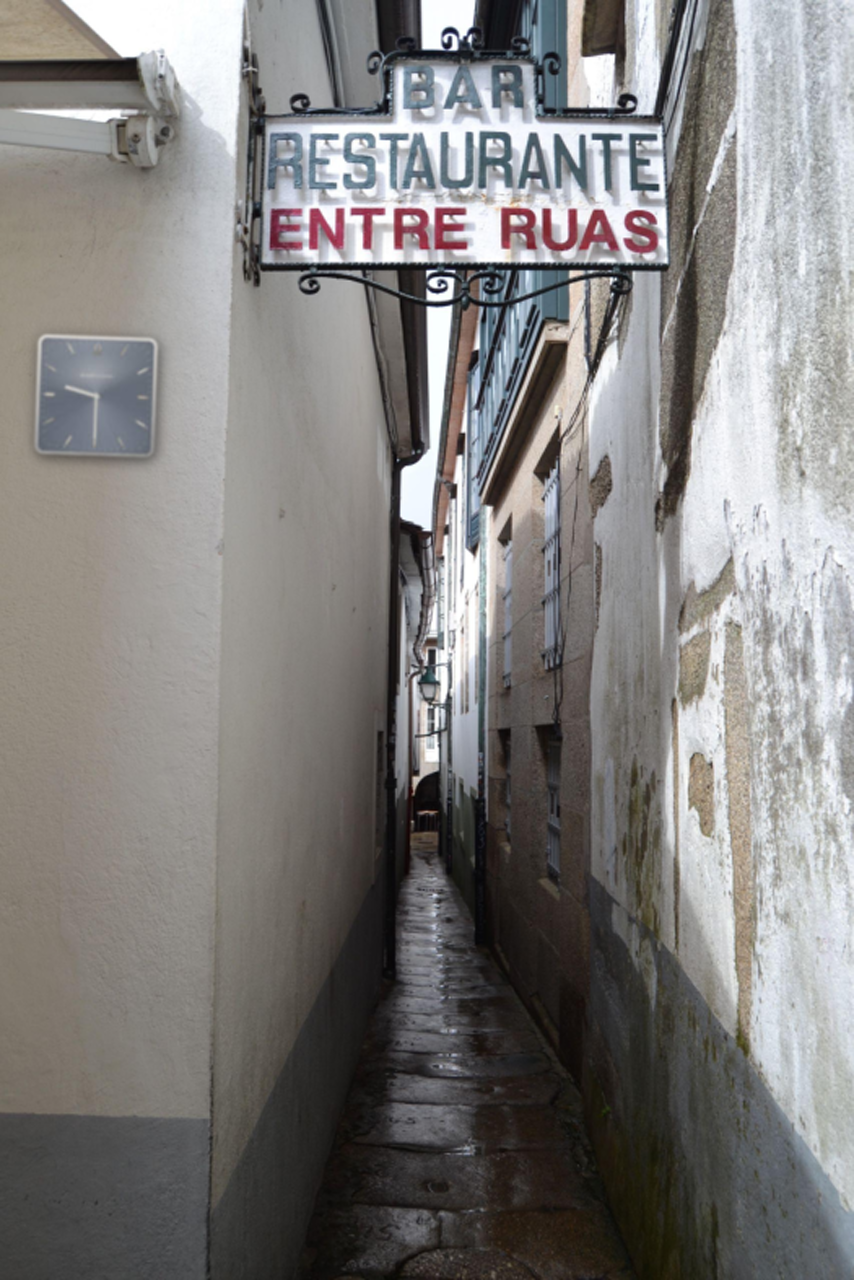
9:30
